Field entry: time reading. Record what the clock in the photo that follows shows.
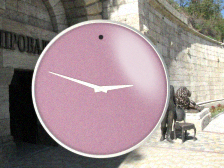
2:48
